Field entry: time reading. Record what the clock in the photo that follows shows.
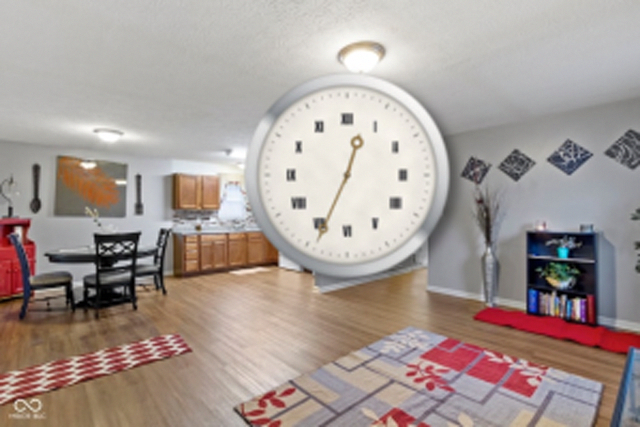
12:34
